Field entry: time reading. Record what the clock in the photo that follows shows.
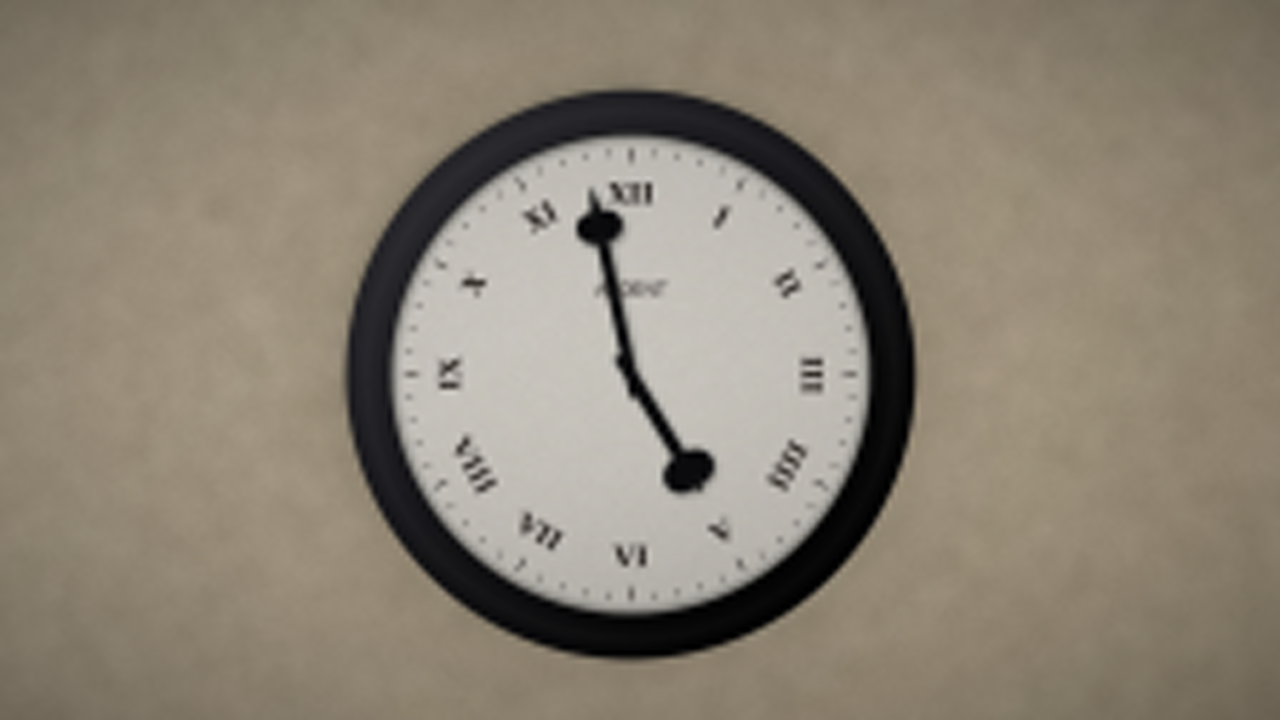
4:58
